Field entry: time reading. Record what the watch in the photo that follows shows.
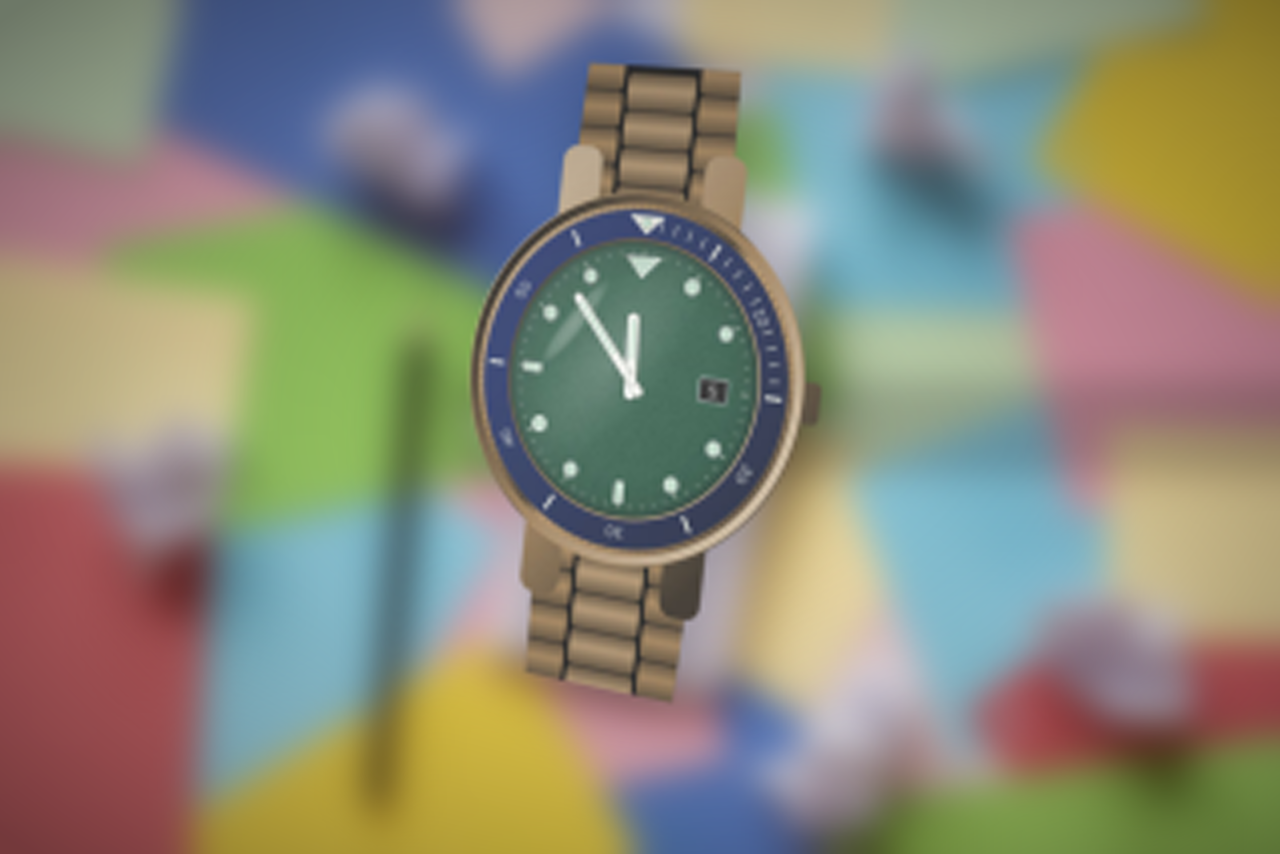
11:53
